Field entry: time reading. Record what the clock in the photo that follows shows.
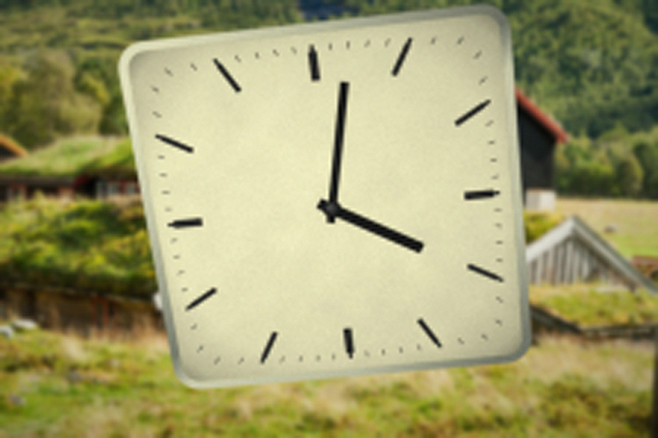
4:02
